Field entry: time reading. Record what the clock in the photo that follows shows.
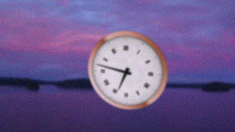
6:47
